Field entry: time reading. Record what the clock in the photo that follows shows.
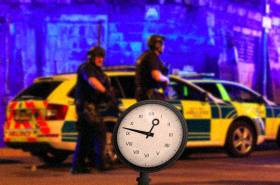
12:47
